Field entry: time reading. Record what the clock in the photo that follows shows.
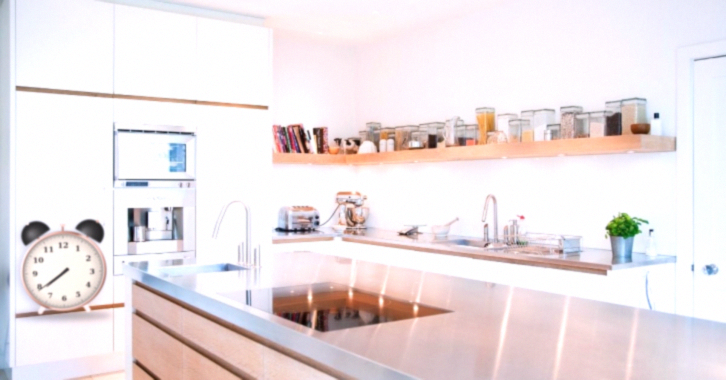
7:39
